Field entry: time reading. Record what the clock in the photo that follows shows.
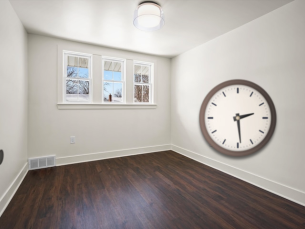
2:29
